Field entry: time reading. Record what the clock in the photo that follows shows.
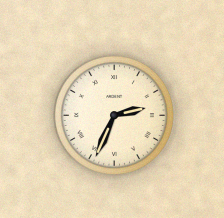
2:34
